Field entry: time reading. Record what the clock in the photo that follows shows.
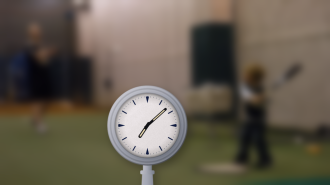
7:08
